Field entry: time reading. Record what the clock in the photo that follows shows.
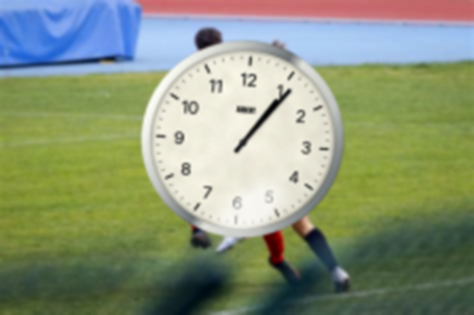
1:06
